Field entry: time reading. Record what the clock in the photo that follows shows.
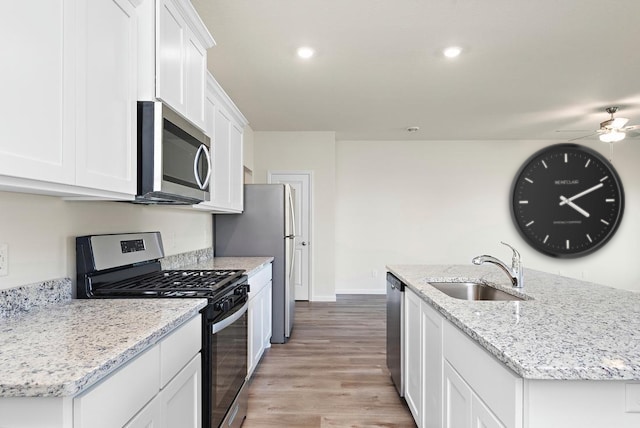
4:11
